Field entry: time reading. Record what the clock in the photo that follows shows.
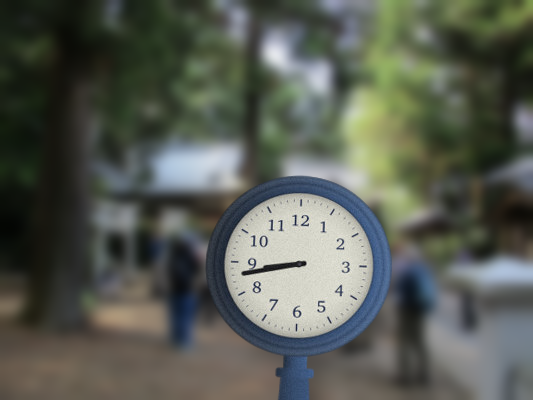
8:43
